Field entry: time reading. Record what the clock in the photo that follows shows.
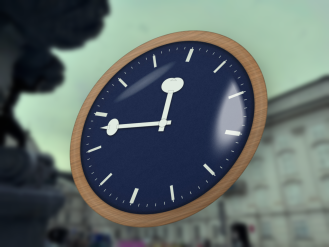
11:43
